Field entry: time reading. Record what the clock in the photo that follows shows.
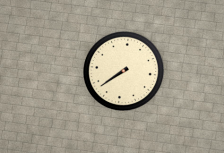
7:38
